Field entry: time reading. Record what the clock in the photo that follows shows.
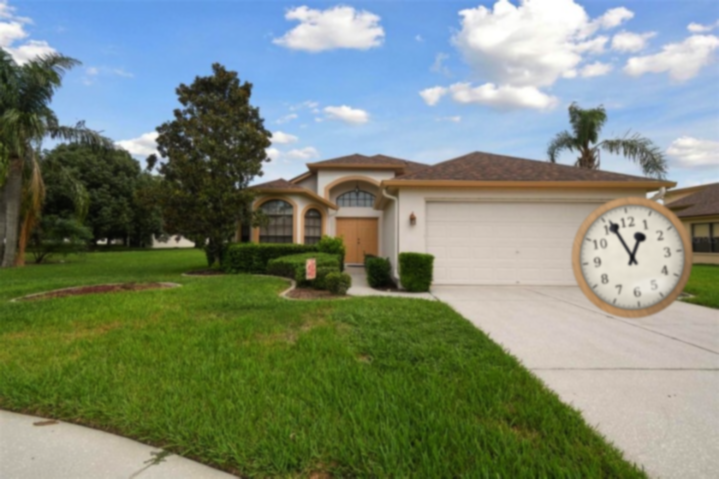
12:56
